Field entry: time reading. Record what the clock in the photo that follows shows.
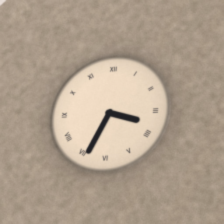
3:34
